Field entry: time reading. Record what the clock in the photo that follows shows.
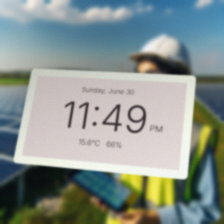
11:49
